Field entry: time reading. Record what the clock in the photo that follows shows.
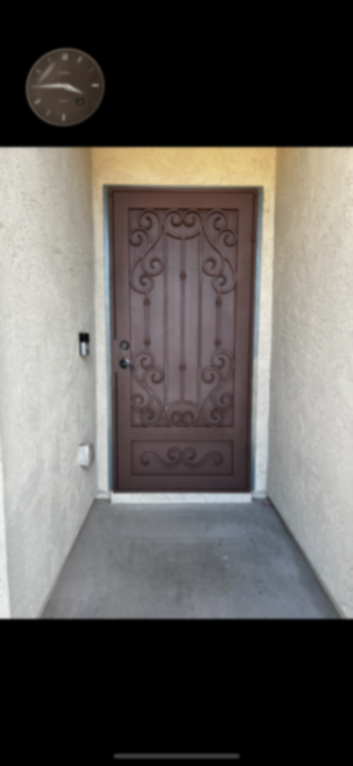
3:45
